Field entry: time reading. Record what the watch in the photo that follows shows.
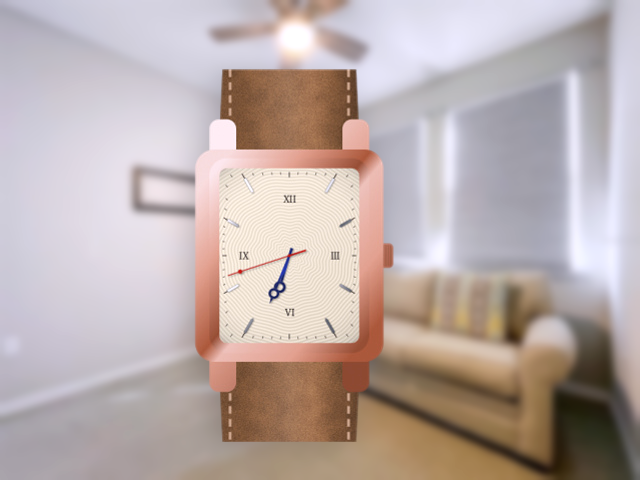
6:33:42
